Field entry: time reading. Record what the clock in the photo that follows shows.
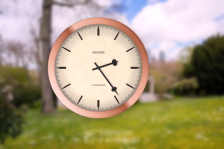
2:24
